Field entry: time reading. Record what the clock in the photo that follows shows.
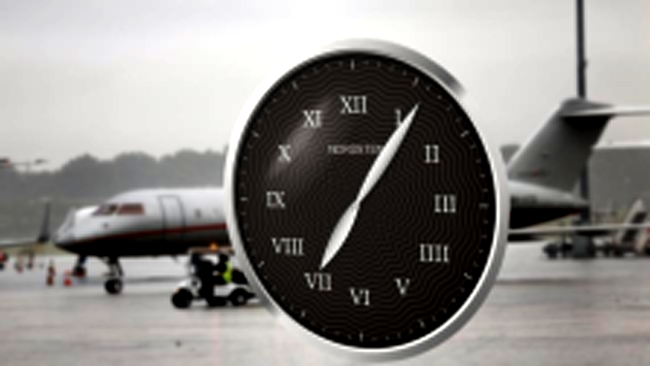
7:06
